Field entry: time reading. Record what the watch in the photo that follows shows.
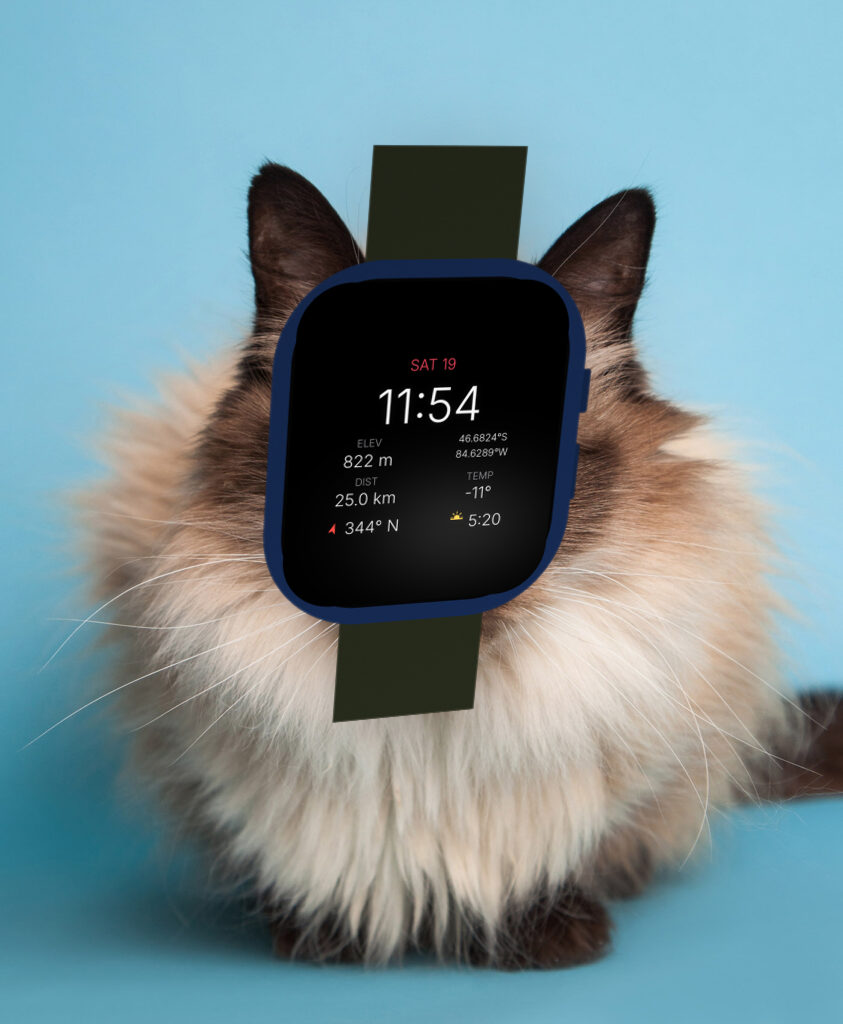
11:54
